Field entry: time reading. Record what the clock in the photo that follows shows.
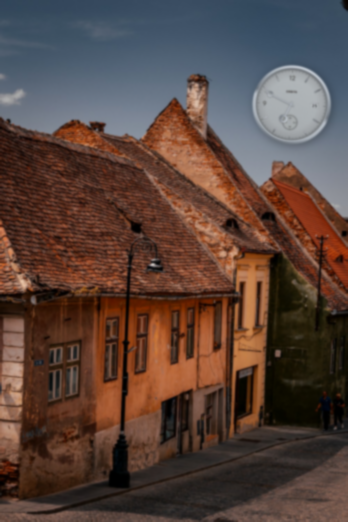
6:49
